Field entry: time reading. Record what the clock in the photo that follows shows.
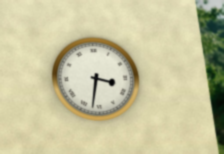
3:32
